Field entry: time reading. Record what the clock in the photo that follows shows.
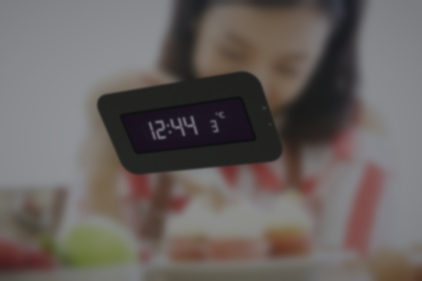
12:44
